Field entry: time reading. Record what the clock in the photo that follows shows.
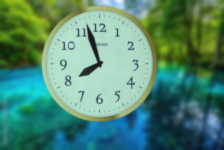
7:57
